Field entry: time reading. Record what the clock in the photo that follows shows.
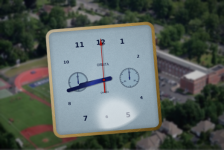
8:43
